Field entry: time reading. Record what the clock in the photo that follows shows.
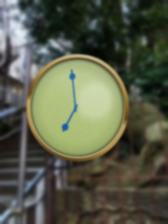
6:59
